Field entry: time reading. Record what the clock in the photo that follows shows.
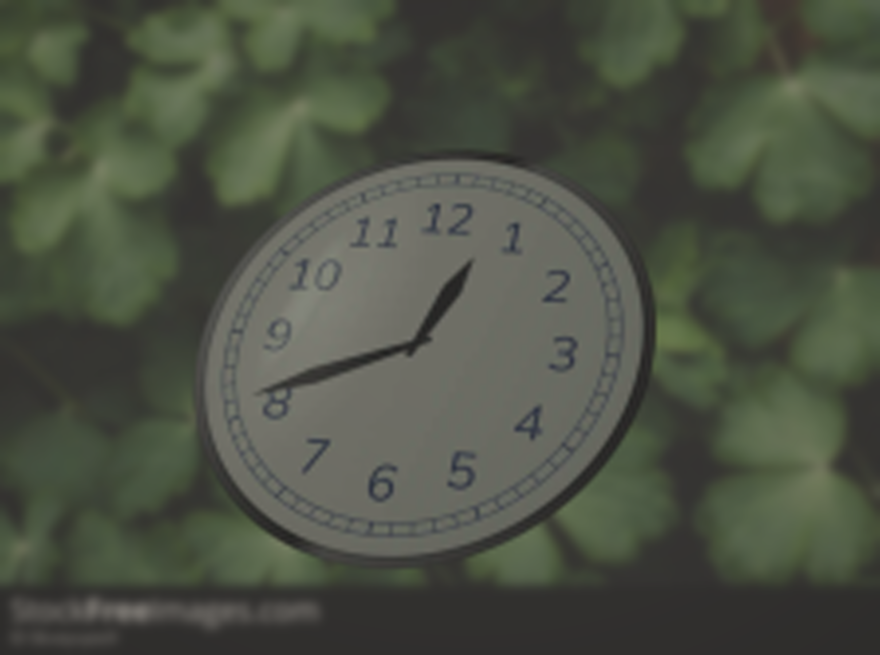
12:41
